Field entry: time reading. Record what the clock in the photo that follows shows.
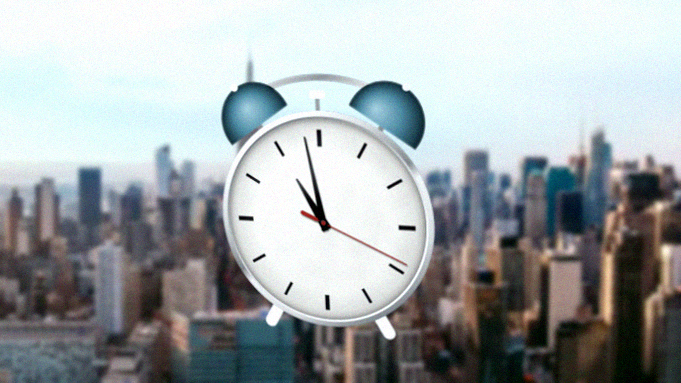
10:58:19
